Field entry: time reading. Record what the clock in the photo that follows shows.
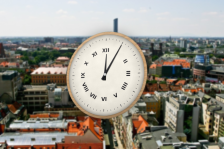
12:05
